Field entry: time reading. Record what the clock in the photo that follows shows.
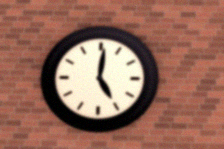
5:01
